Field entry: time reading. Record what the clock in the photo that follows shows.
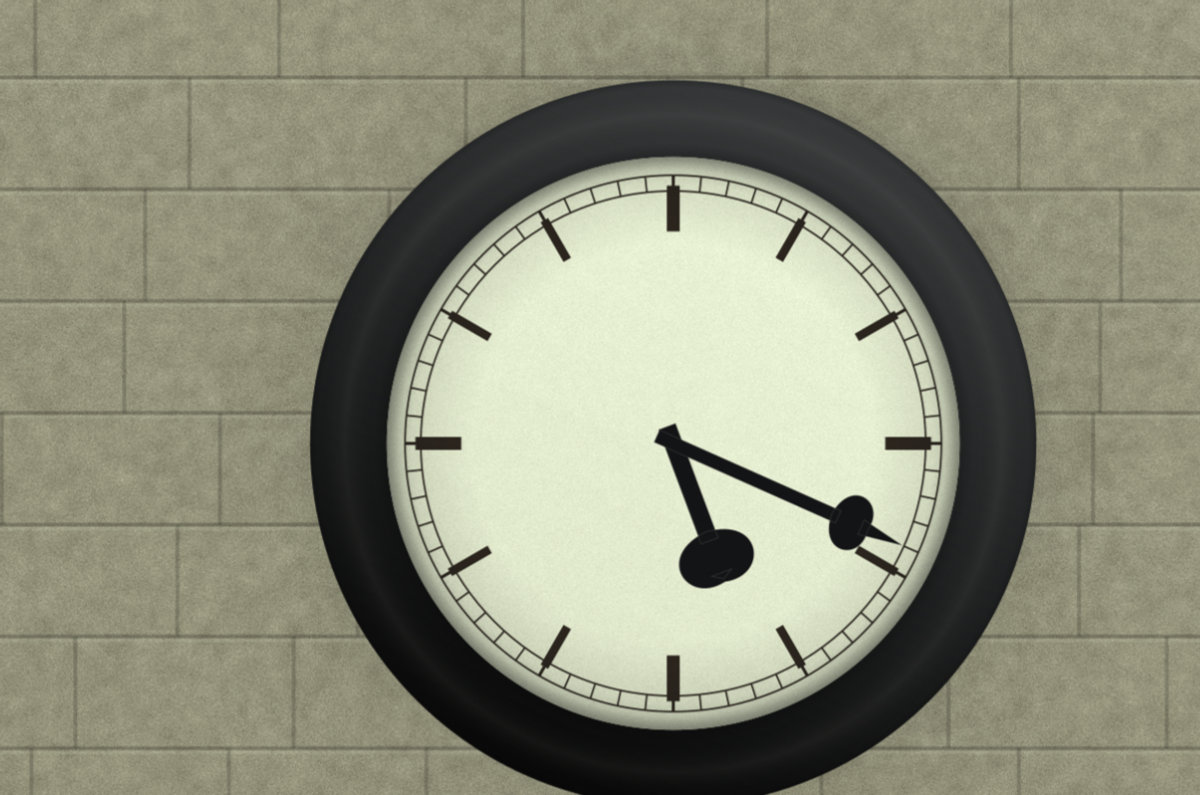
5:19
